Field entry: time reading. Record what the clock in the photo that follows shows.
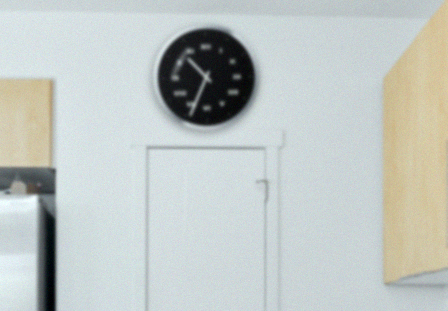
10:34
